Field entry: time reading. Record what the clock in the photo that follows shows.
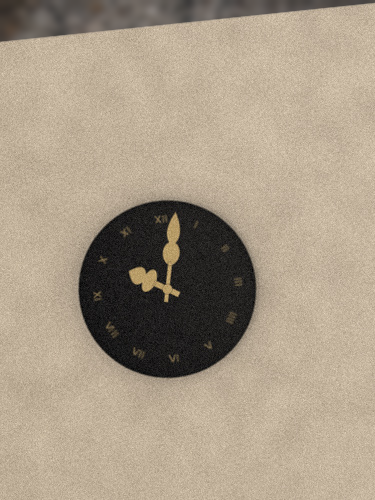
10:02
